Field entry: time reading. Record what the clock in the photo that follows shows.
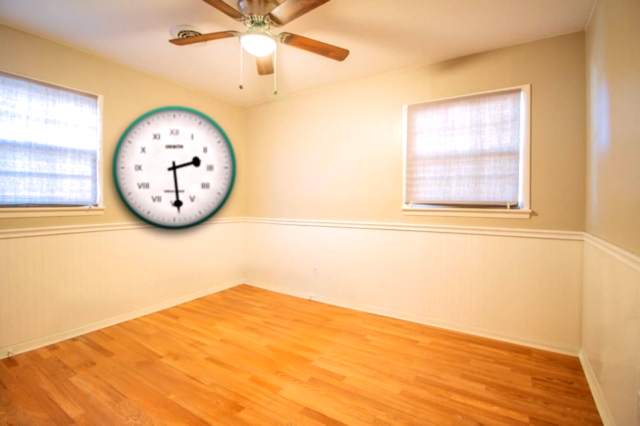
2:29
